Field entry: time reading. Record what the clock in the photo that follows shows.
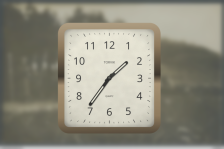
1:36
